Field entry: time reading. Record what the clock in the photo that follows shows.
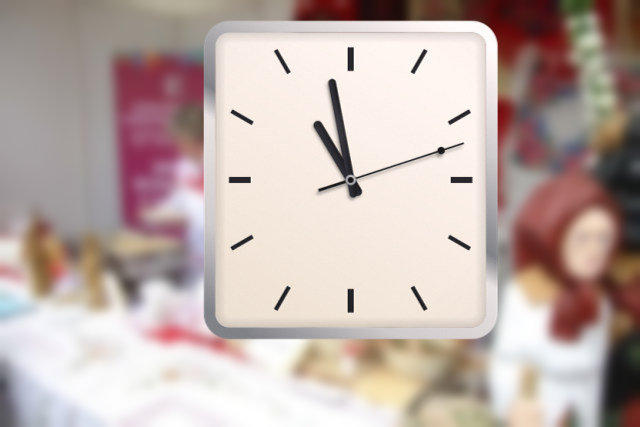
10:58:12
